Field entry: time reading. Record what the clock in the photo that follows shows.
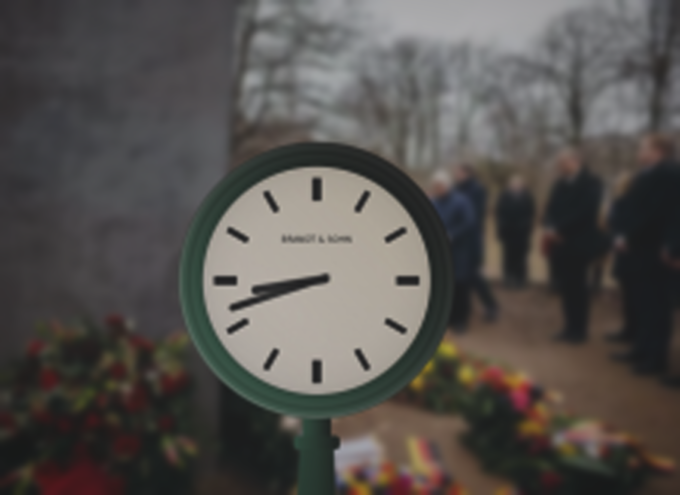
8:42
